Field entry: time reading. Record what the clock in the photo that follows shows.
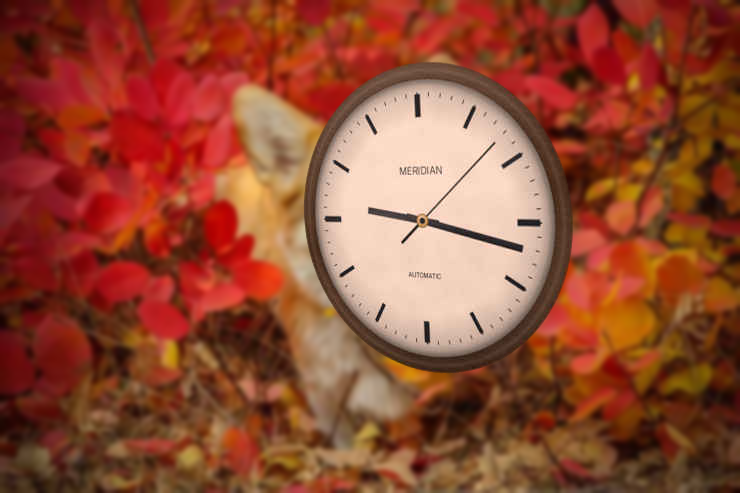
9:17:08
